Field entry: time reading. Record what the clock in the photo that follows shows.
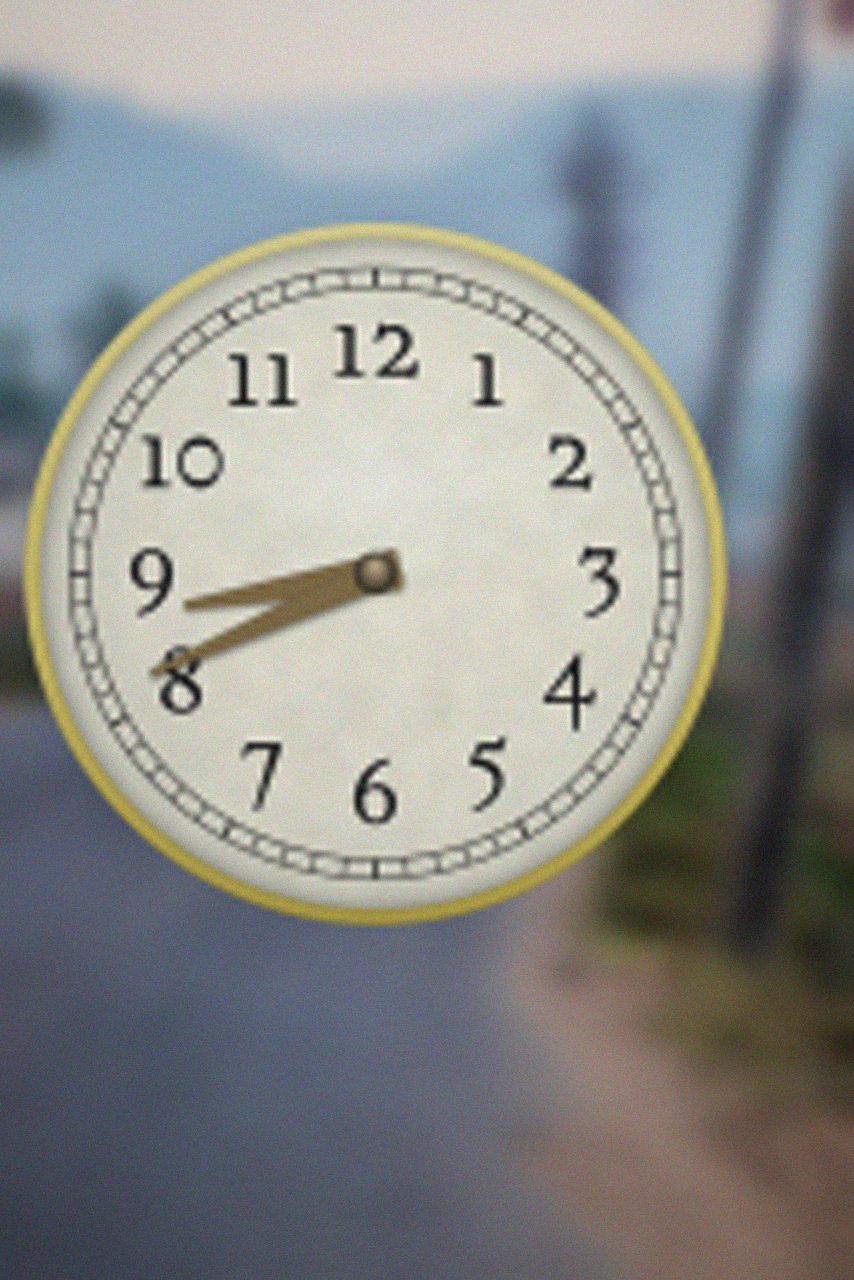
8:41
